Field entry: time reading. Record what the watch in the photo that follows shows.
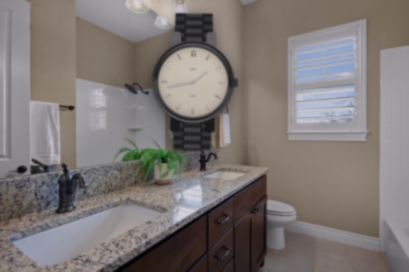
1:43
